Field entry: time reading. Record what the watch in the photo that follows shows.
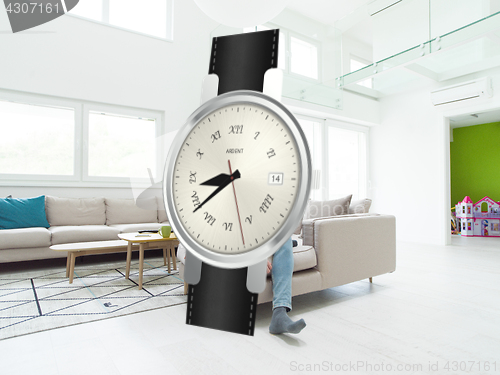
8:38:27
